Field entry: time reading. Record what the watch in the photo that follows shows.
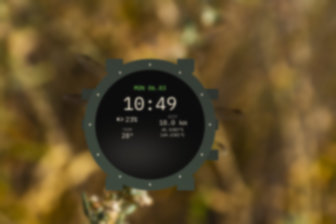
10:49
